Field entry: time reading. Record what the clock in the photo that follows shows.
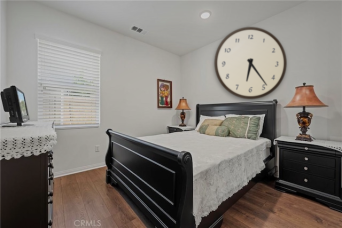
6:24
